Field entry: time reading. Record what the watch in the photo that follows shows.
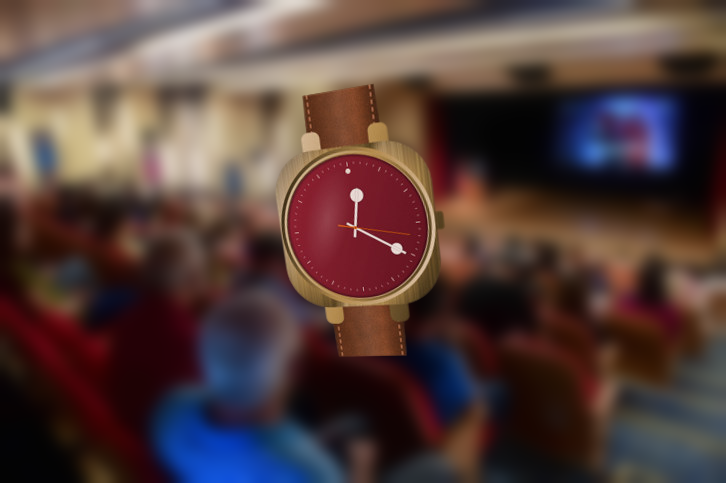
12:20:17
